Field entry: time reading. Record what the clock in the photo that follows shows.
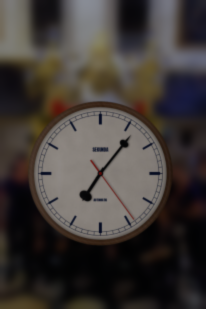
7:06:24
